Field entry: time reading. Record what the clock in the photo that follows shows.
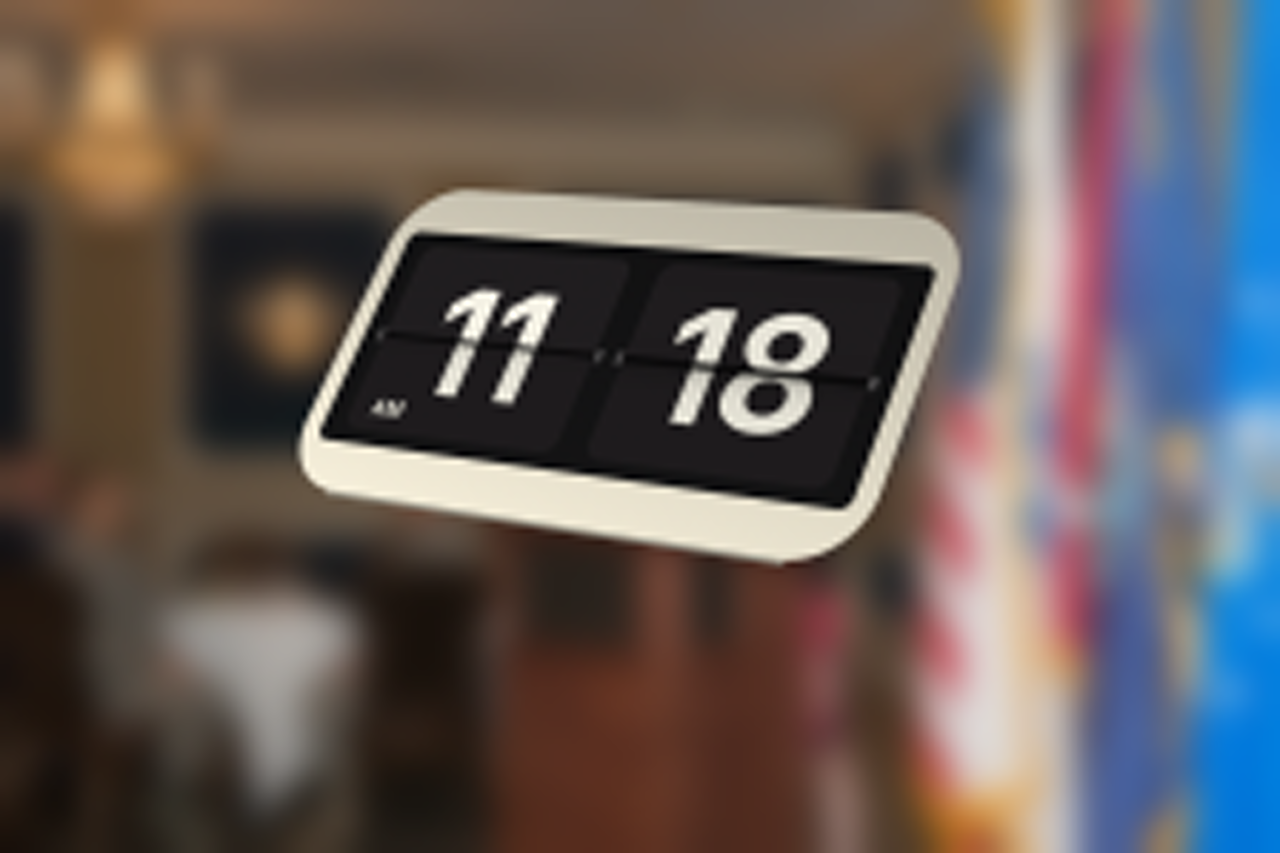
11:18
